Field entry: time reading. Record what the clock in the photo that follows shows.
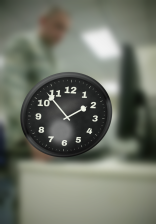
1:53
